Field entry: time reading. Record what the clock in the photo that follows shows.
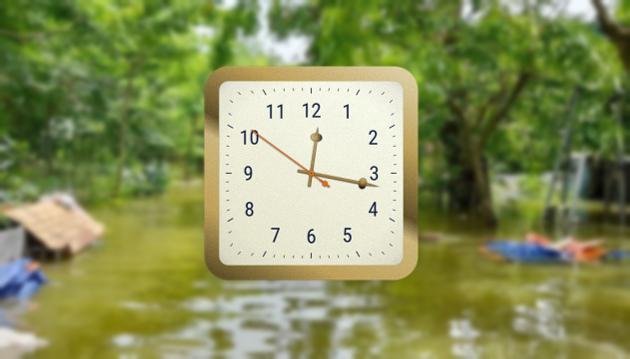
12:16:51
